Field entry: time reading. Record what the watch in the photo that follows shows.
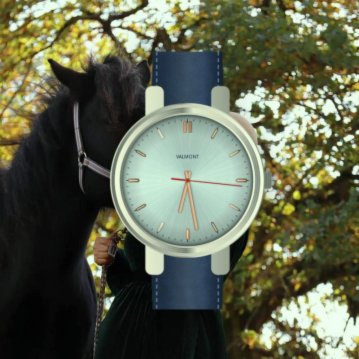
6:28:16
